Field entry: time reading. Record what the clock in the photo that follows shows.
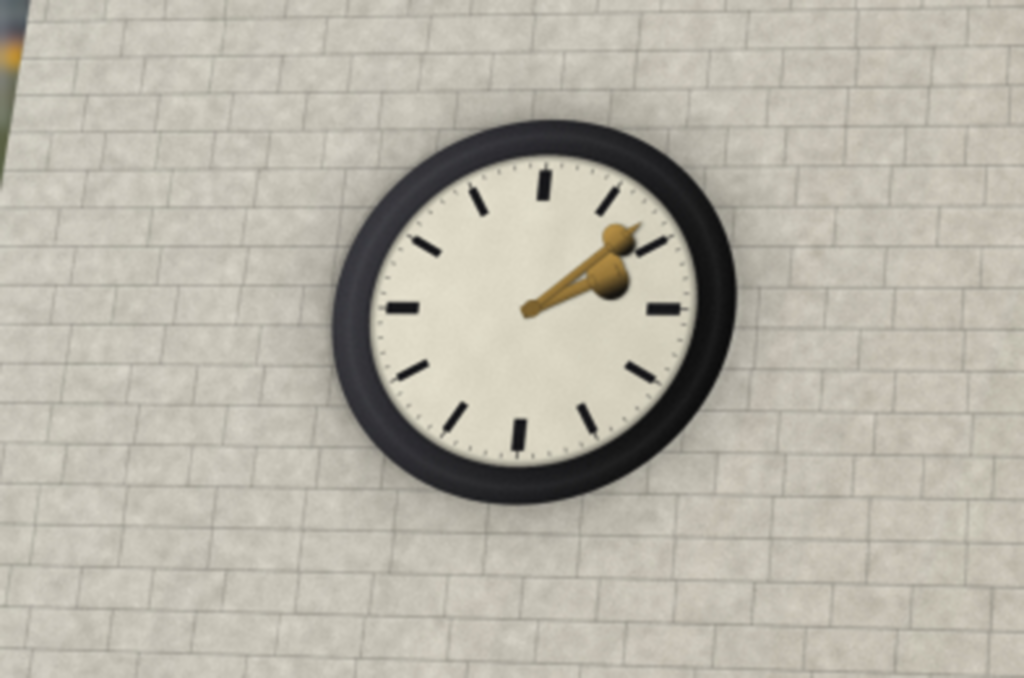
2:08
